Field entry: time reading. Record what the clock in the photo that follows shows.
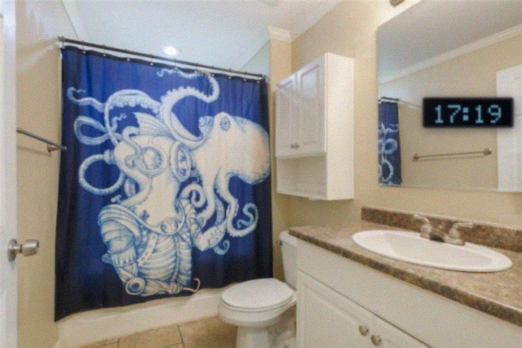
17:19
